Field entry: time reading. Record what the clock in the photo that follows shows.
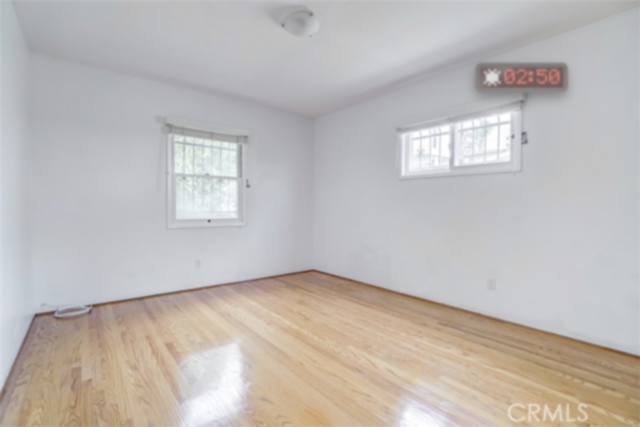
2:50
